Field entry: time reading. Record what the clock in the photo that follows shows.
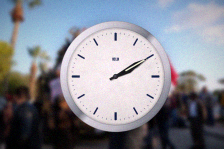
2:10
